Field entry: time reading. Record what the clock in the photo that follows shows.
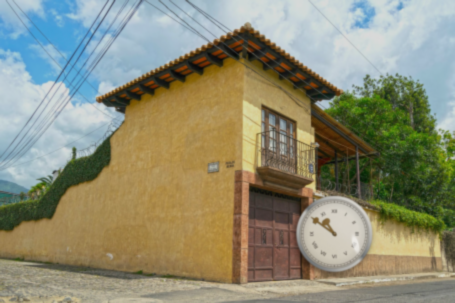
10:51
